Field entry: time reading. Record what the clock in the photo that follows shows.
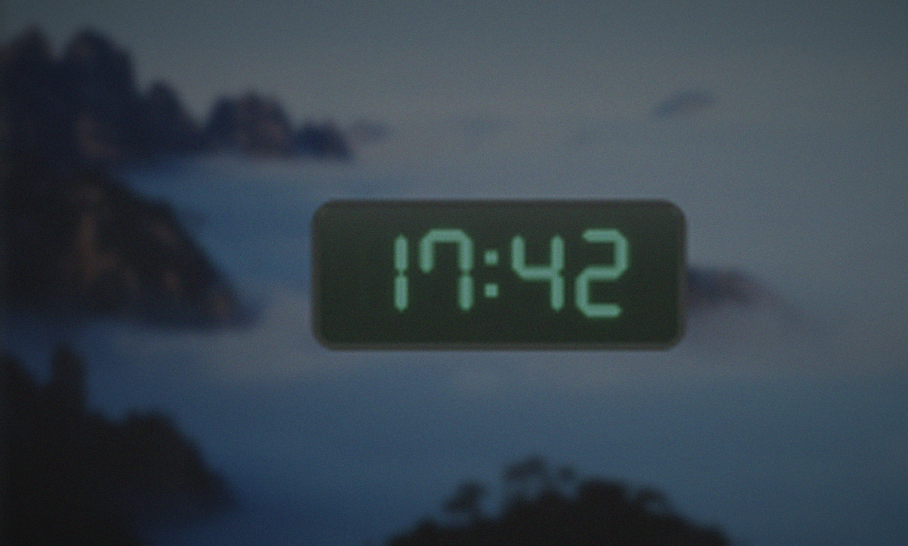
17:42
